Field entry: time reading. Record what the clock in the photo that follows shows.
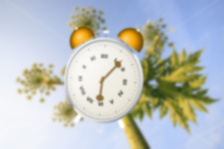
6:07
